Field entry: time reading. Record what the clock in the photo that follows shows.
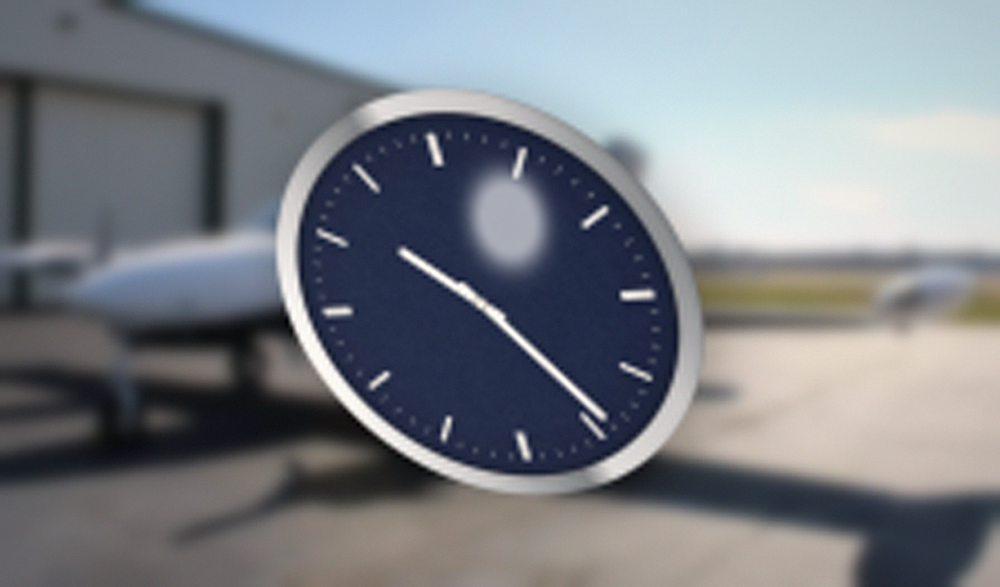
10:24
